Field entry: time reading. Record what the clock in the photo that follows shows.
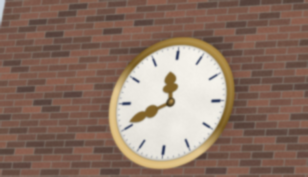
11:41
